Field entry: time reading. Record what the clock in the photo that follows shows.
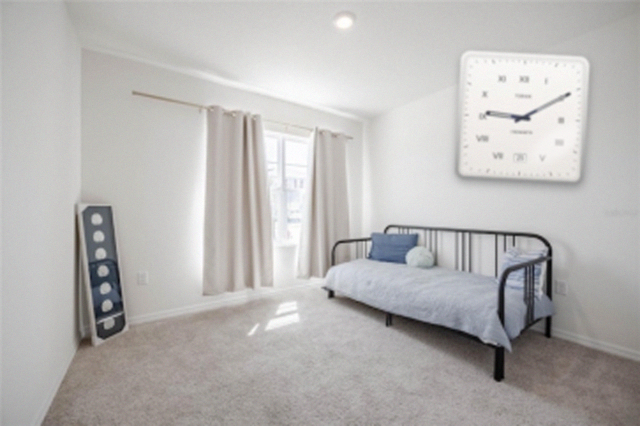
9:10
